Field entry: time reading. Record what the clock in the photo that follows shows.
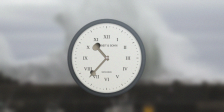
10:37
